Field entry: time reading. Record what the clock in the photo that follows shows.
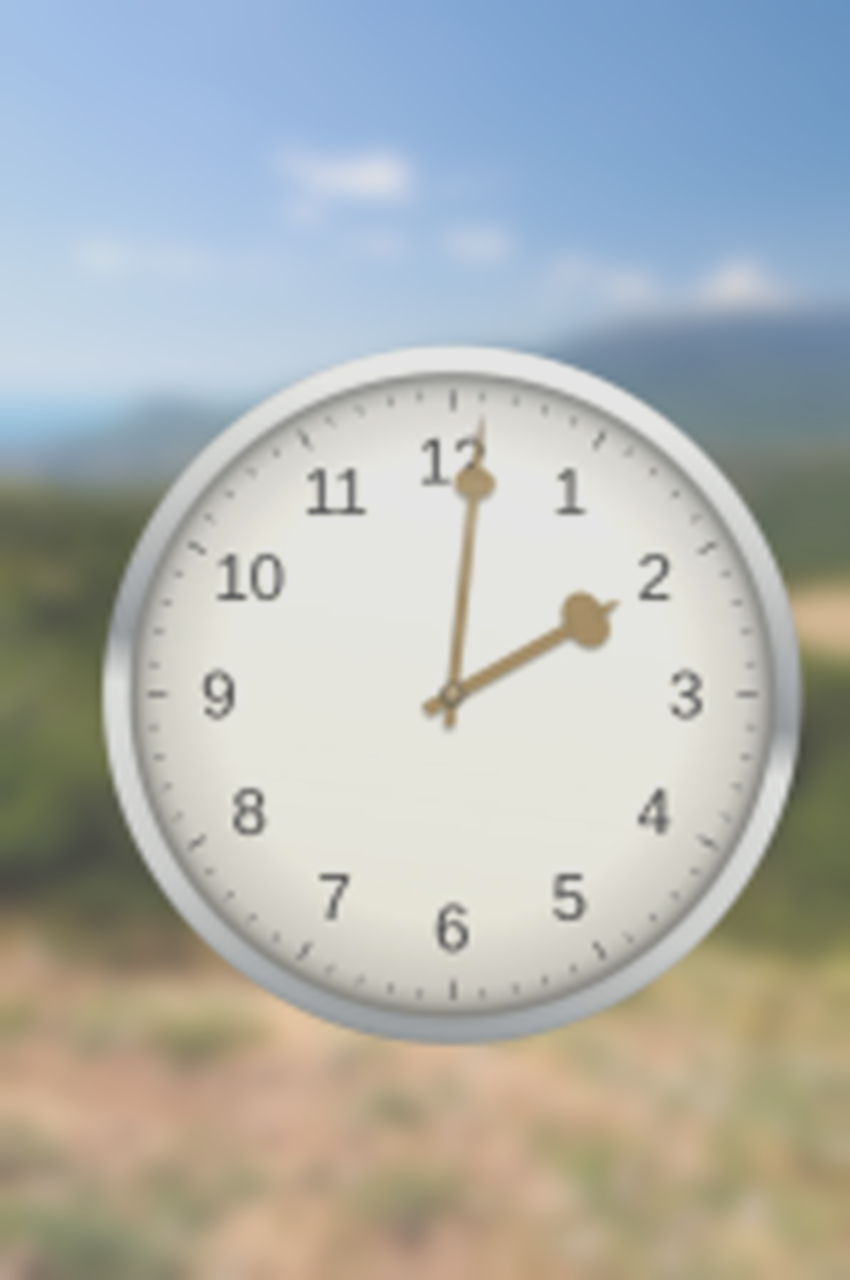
2:01
